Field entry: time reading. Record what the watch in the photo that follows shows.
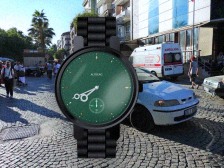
7:41
